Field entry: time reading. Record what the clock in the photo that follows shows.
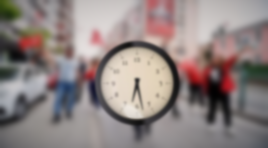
6:28
